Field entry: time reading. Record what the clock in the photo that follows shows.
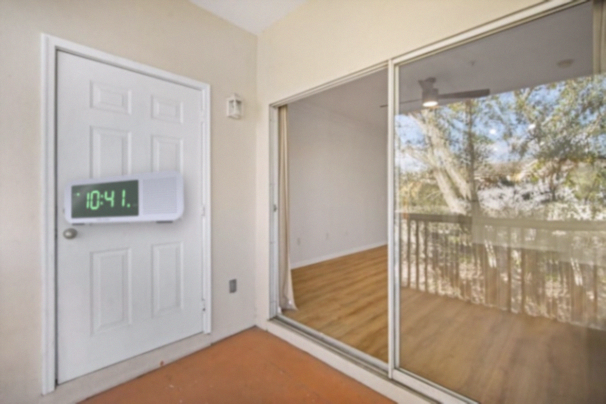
10:41
